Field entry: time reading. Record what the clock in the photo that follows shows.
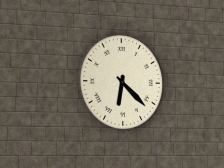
6:22
